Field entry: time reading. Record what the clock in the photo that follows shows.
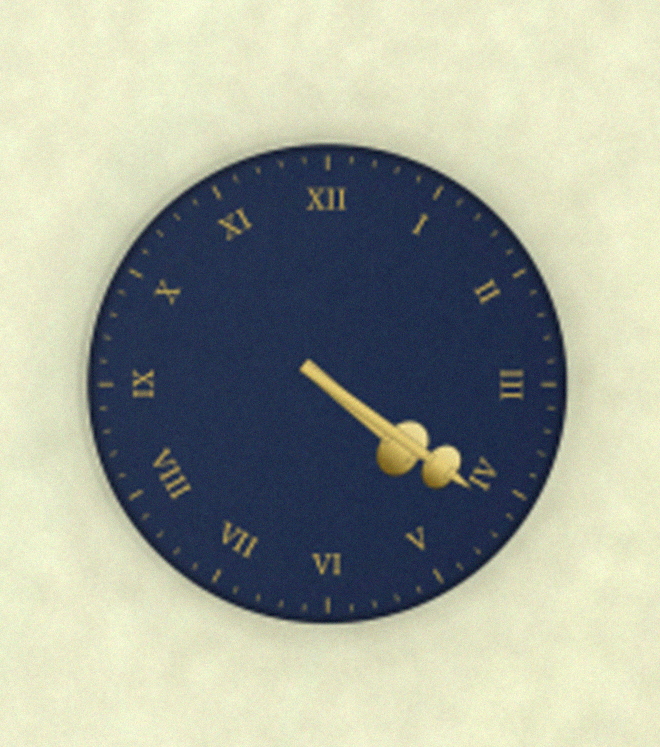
4:21
